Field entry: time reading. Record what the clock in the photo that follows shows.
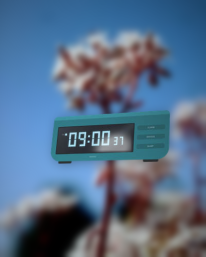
9:00:37
